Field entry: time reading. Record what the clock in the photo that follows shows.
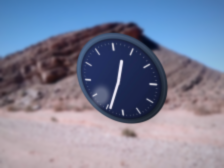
12:34
